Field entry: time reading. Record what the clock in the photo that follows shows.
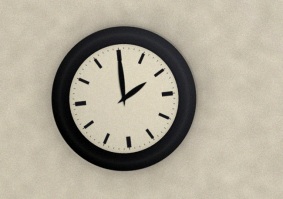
2:00
